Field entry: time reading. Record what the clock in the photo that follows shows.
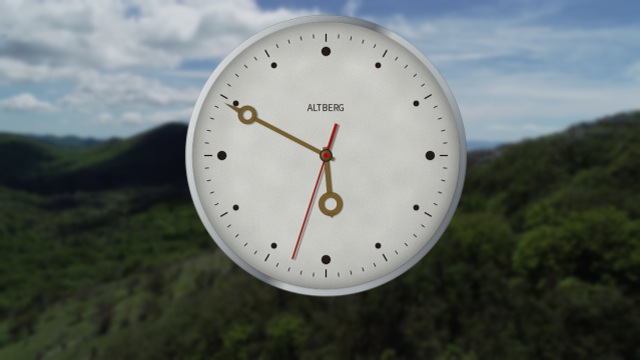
5:49:33
